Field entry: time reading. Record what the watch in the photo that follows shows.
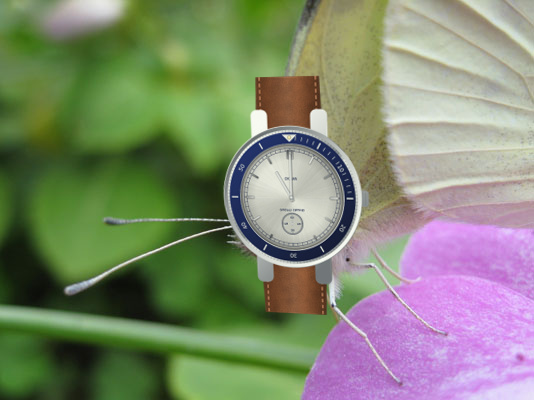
11:00
